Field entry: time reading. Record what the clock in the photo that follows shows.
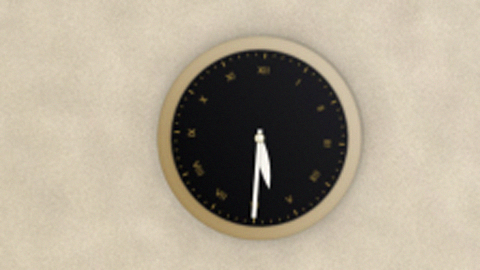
5:30
